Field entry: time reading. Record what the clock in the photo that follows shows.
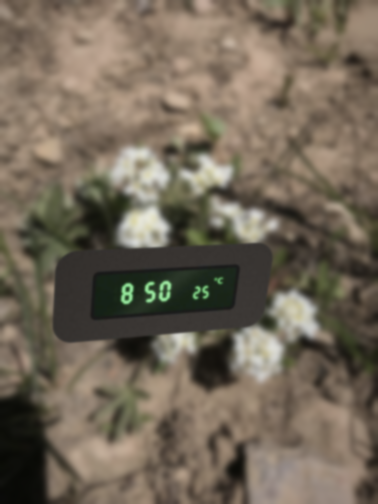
8:50
